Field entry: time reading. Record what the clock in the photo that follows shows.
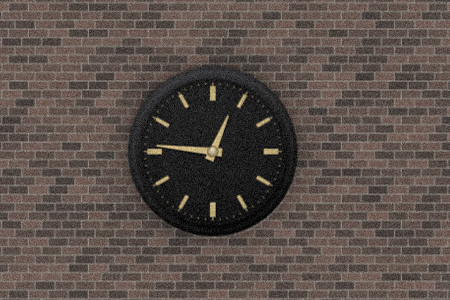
12:46
